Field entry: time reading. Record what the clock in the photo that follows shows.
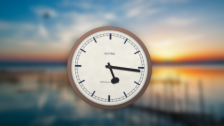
5:16
